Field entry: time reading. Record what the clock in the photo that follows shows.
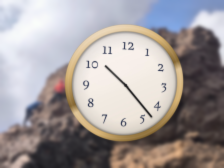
10:23
